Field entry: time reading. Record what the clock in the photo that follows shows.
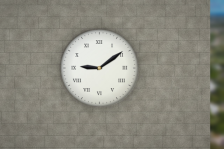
9:09
